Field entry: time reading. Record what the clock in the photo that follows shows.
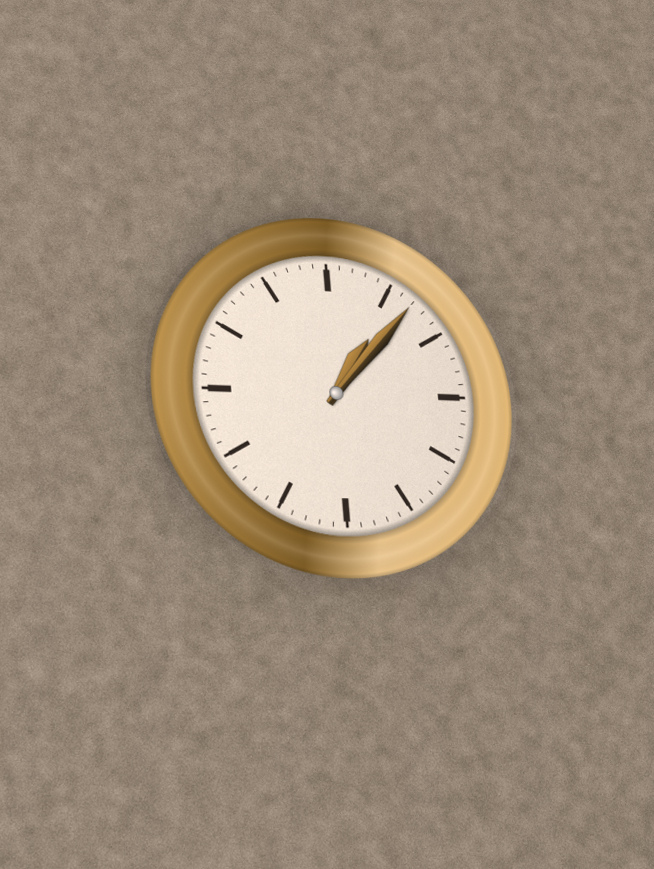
1:07
